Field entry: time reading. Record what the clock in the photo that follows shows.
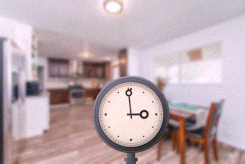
2:59
